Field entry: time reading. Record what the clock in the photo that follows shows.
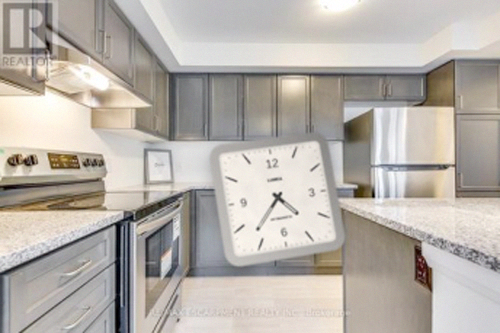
4:37
